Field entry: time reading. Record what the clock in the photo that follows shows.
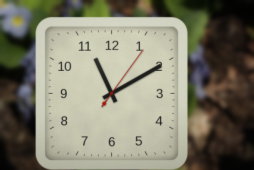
11:10:06
